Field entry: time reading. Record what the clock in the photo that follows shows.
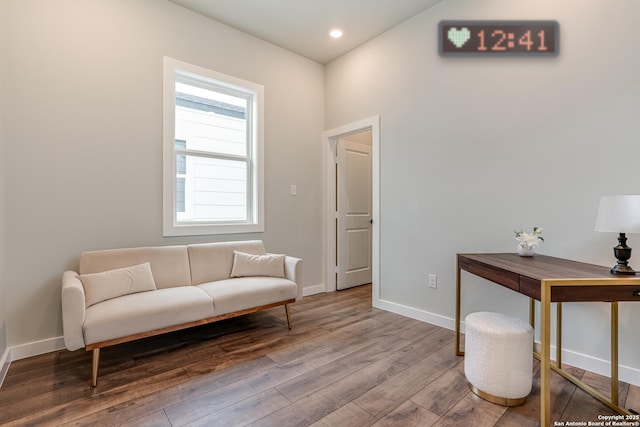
12:41
